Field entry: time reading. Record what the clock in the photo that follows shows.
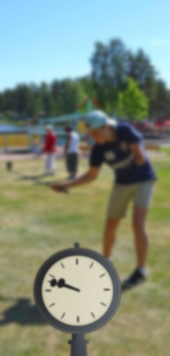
9:48
